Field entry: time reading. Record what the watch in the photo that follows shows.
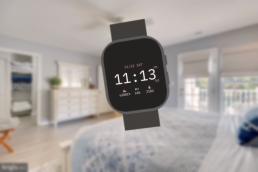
11:13
